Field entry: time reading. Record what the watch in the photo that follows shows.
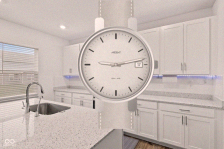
9:13
